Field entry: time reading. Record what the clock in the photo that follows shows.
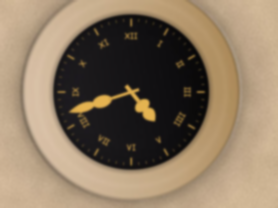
4:42
